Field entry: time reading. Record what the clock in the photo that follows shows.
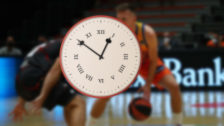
12:51
